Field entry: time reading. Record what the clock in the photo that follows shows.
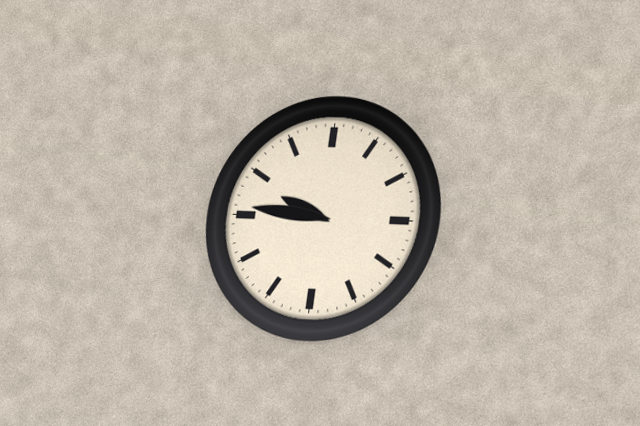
9:46
